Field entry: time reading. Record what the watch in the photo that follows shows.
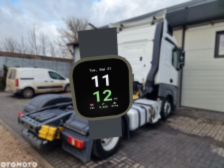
11:12
